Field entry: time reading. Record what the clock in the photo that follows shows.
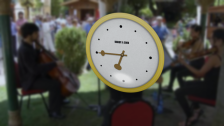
6:45
